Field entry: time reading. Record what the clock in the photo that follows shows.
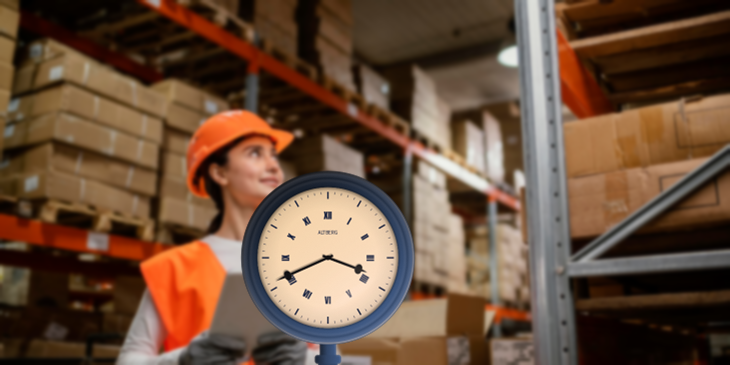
3:41
